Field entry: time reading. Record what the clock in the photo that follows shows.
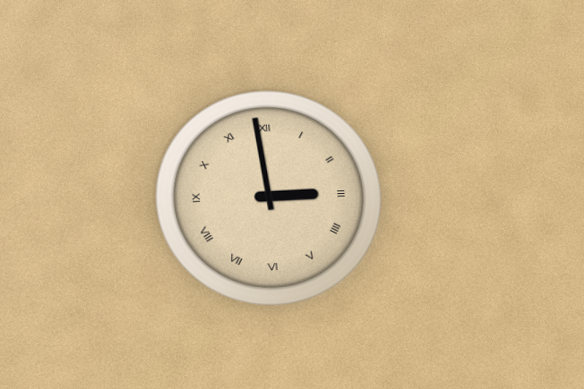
2:59
